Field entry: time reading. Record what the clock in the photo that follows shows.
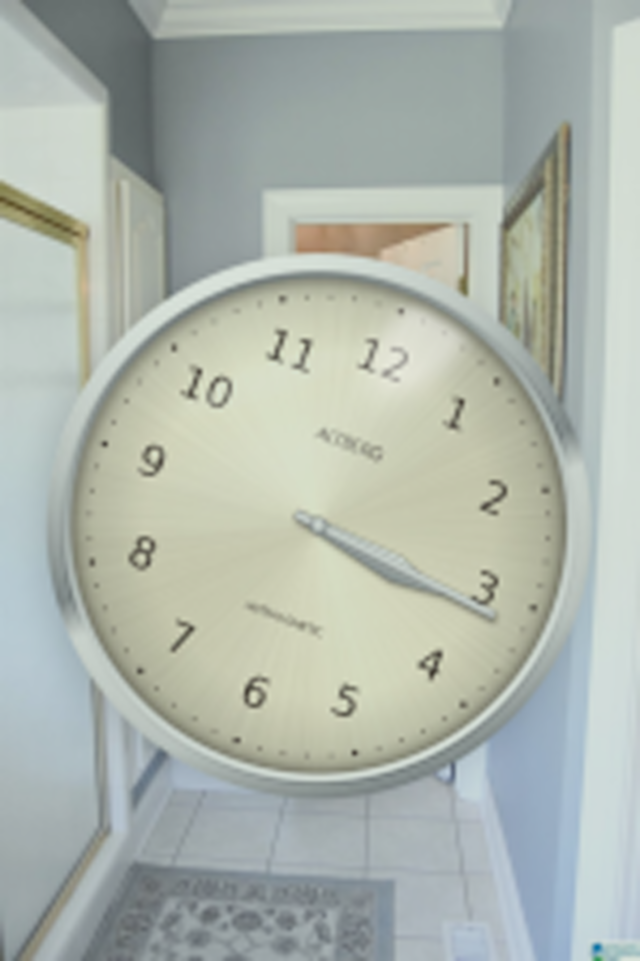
3:16
